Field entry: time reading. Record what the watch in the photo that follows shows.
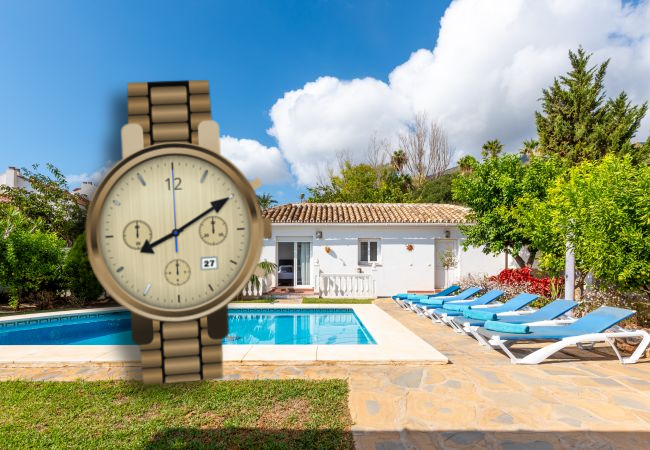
8:10
